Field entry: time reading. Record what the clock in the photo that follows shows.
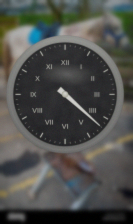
4:22
